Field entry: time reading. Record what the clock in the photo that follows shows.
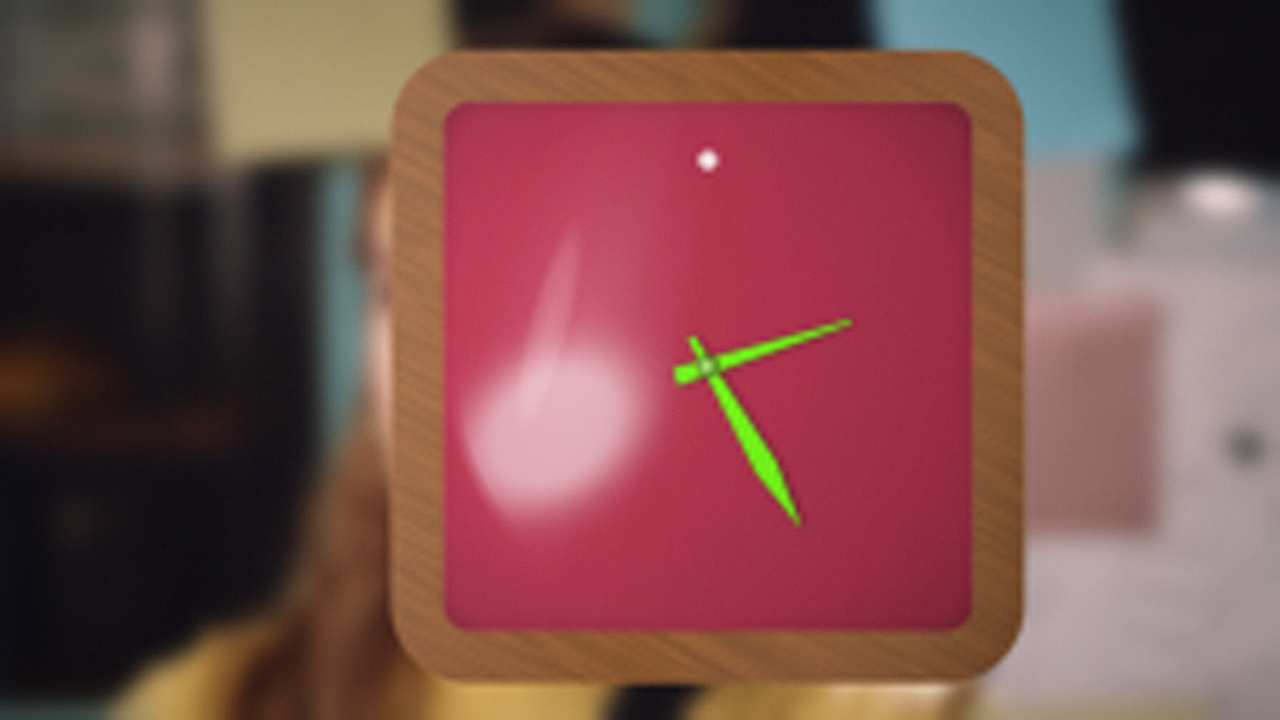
2:25
